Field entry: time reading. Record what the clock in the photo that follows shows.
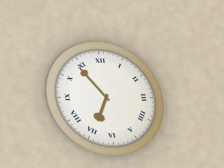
6:54
